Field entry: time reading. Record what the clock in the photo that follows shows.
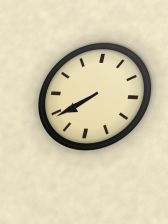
7:39
